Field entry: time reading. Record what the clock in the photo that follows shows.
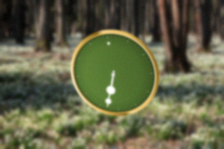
6:33
